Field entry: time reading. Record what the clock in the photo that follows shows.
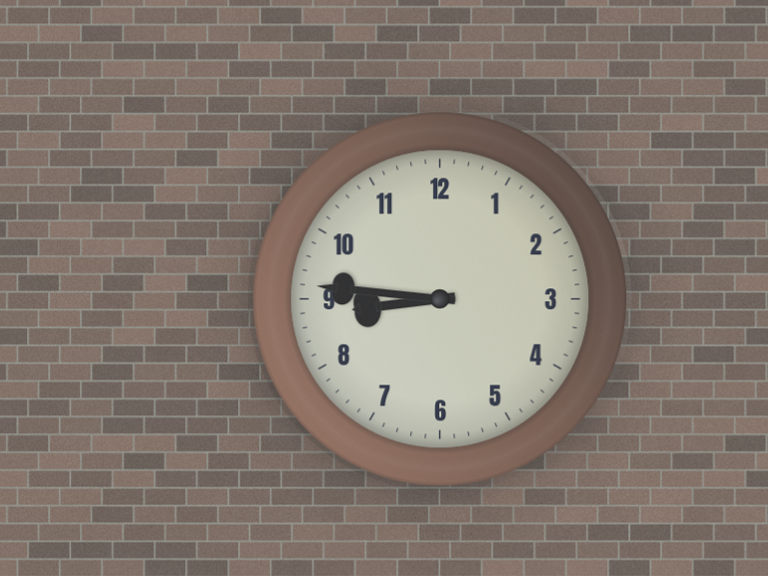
8:46
